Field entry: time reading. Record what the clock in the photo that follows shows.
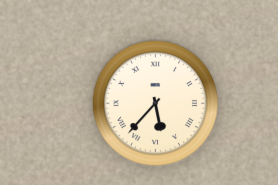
5:37
